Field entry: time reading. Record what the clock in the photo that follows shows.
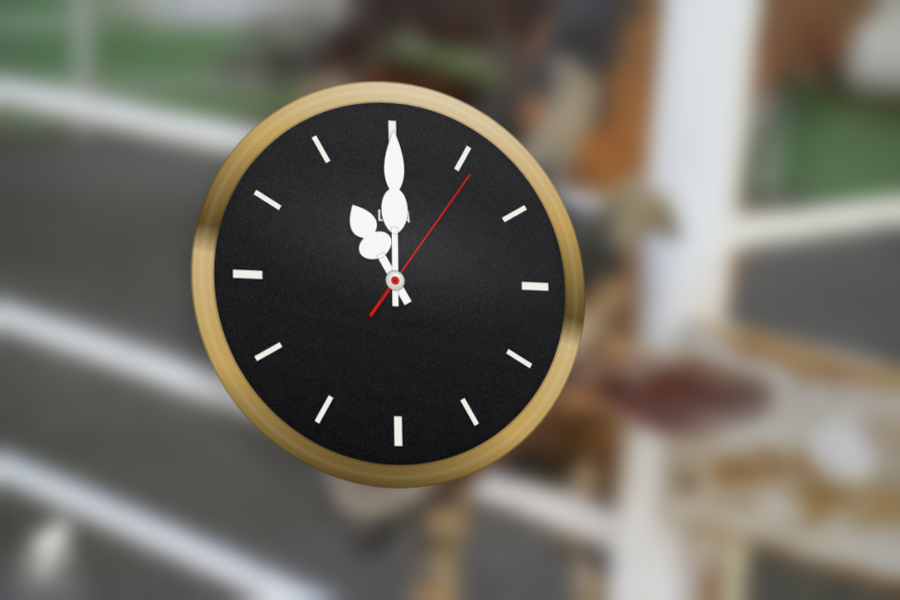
11:00:06
